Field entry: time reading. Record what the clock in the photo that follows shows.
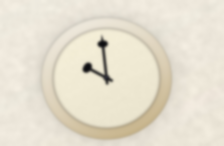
9:59
